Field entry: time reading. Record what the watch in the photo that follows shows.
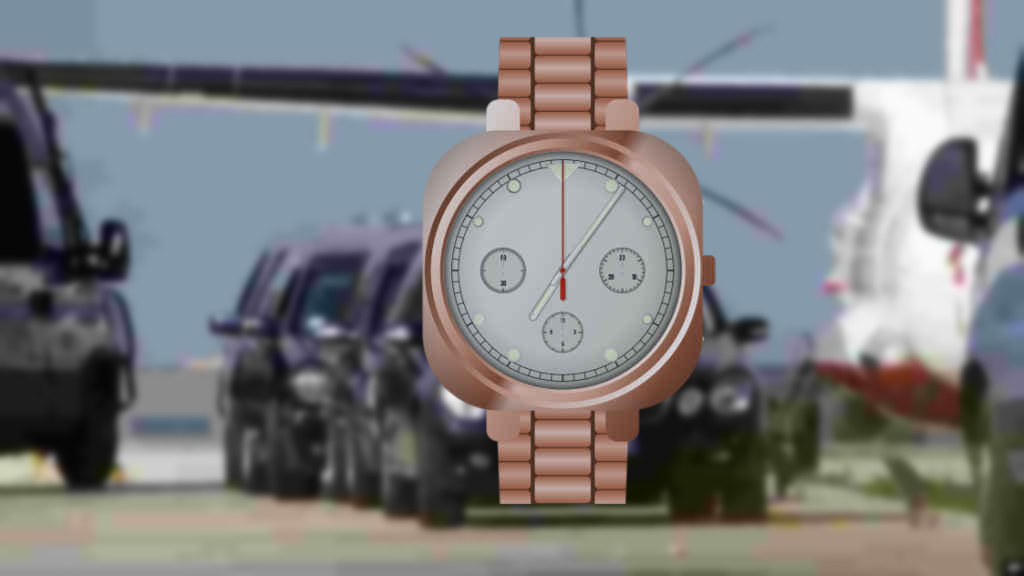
7:06
